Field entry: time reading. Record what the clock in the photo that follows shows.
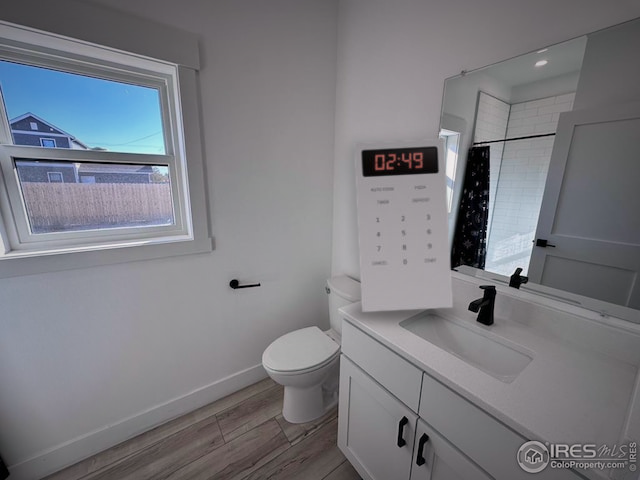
2:49
